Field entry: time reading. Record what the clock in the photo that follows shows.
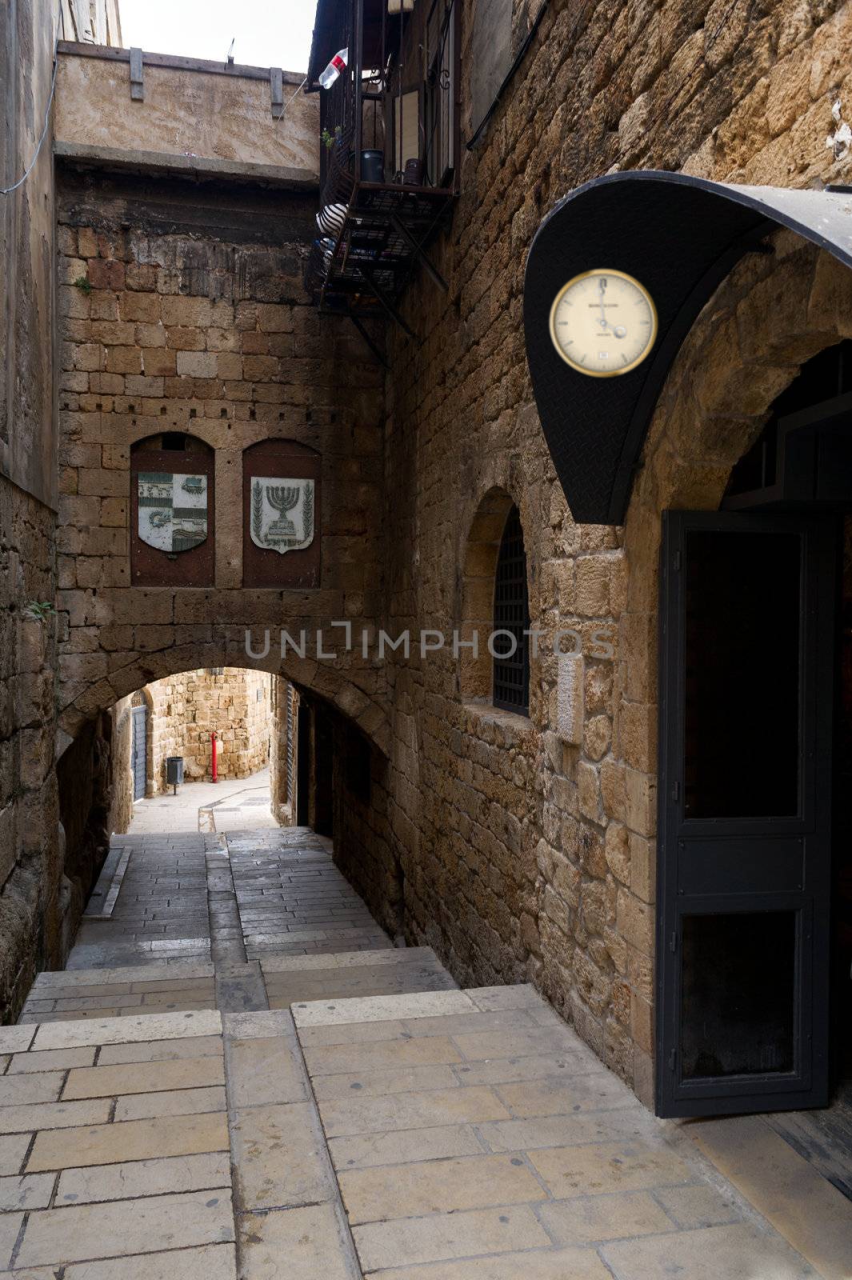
3:59
